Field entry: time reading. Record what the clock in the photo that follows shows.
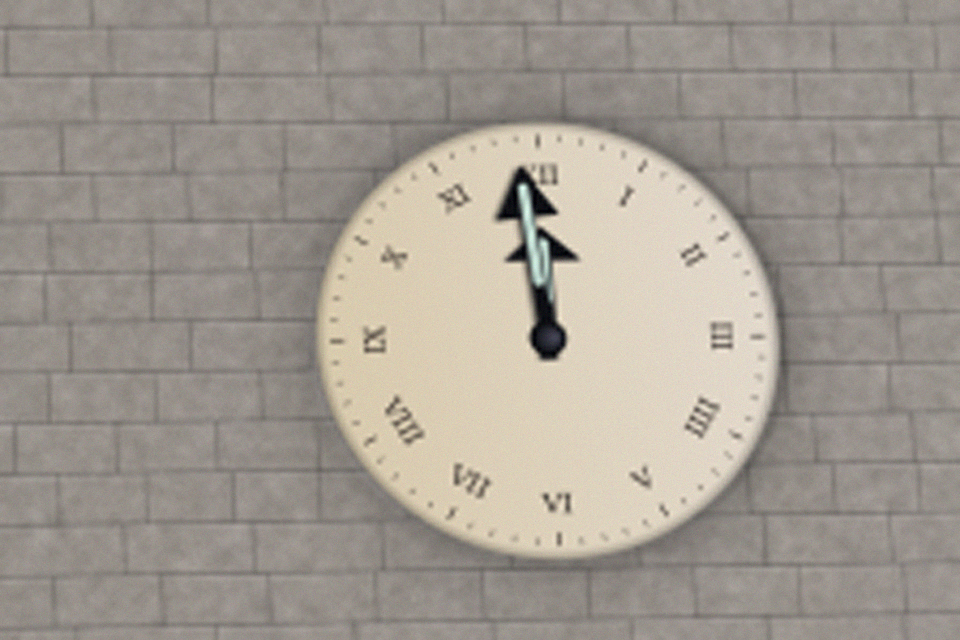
11:59
